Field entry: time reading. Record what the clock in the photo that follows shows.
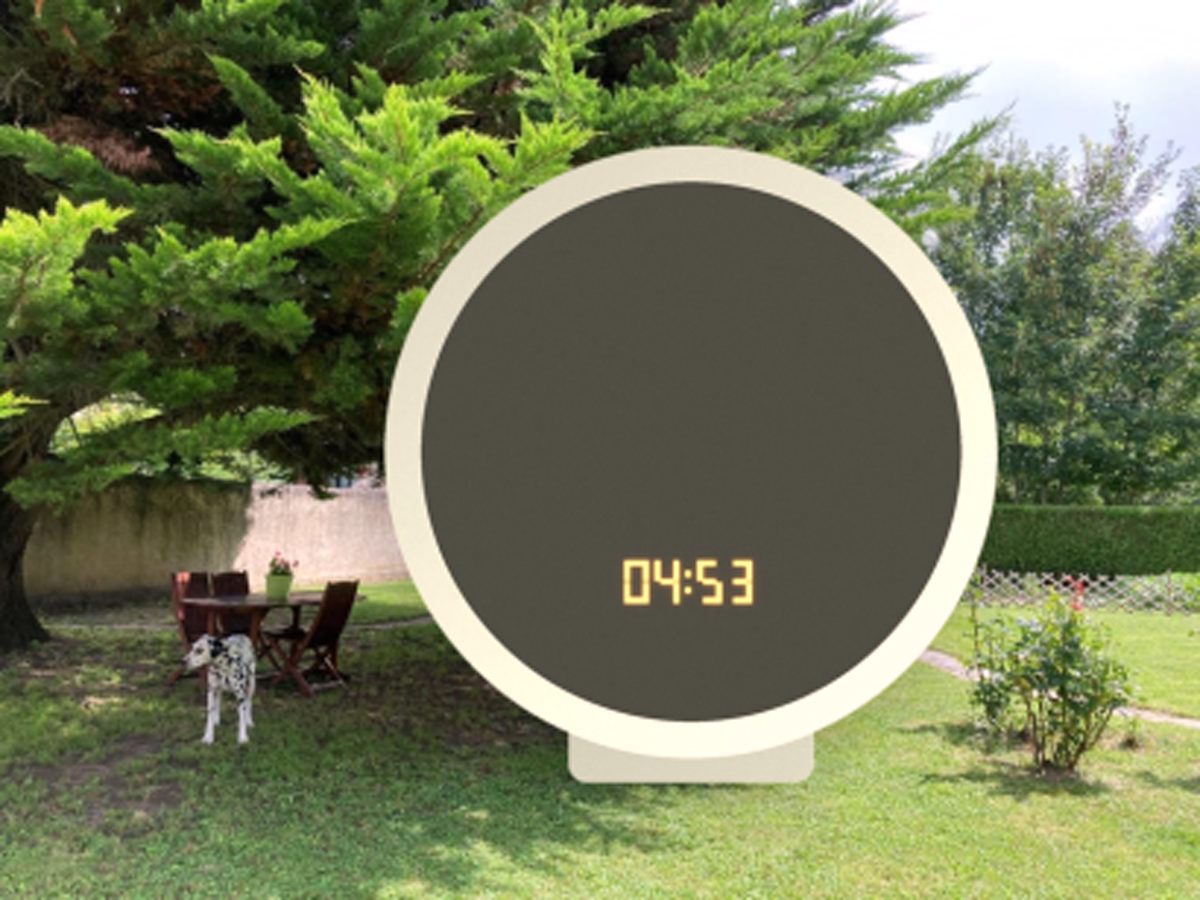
4:53
